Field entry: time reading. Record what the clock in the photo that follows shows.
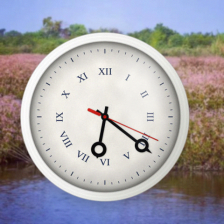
6:21:19
